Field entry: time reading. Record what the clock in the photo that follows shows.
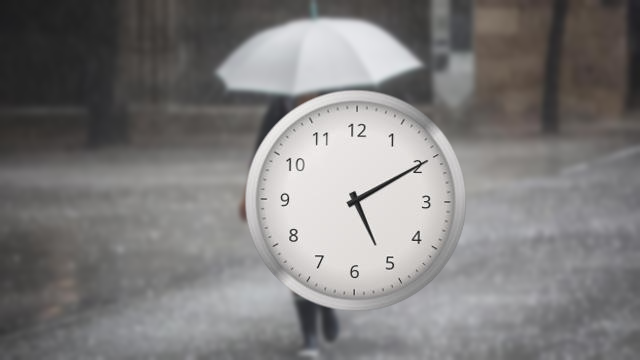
5:10
